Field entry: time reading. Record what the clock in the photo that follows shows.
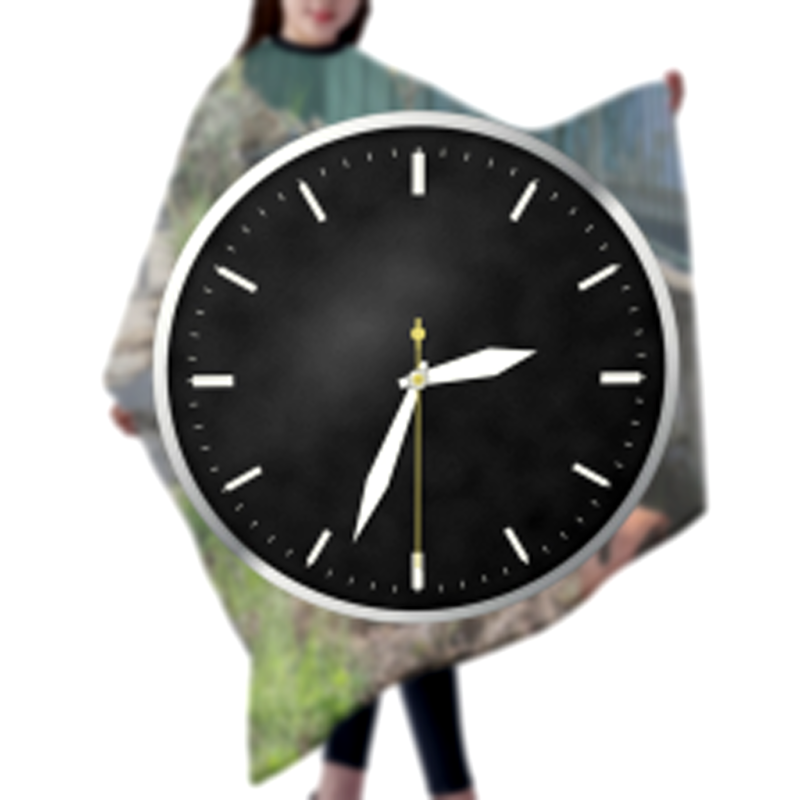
2:33:30
